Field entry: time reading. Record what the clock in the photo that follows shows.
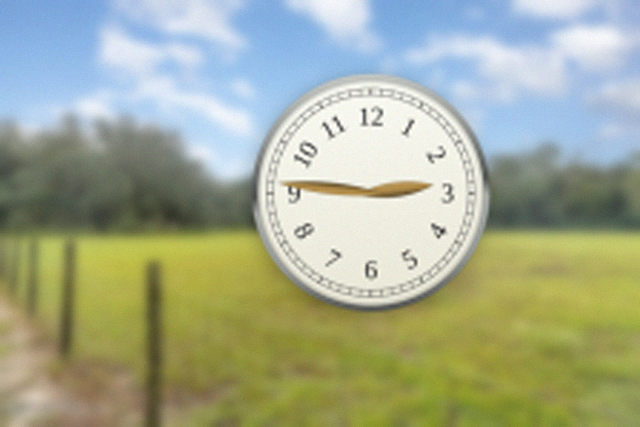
2:46
